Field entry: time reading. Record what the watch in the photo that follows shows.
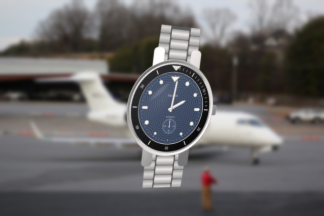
2:01
